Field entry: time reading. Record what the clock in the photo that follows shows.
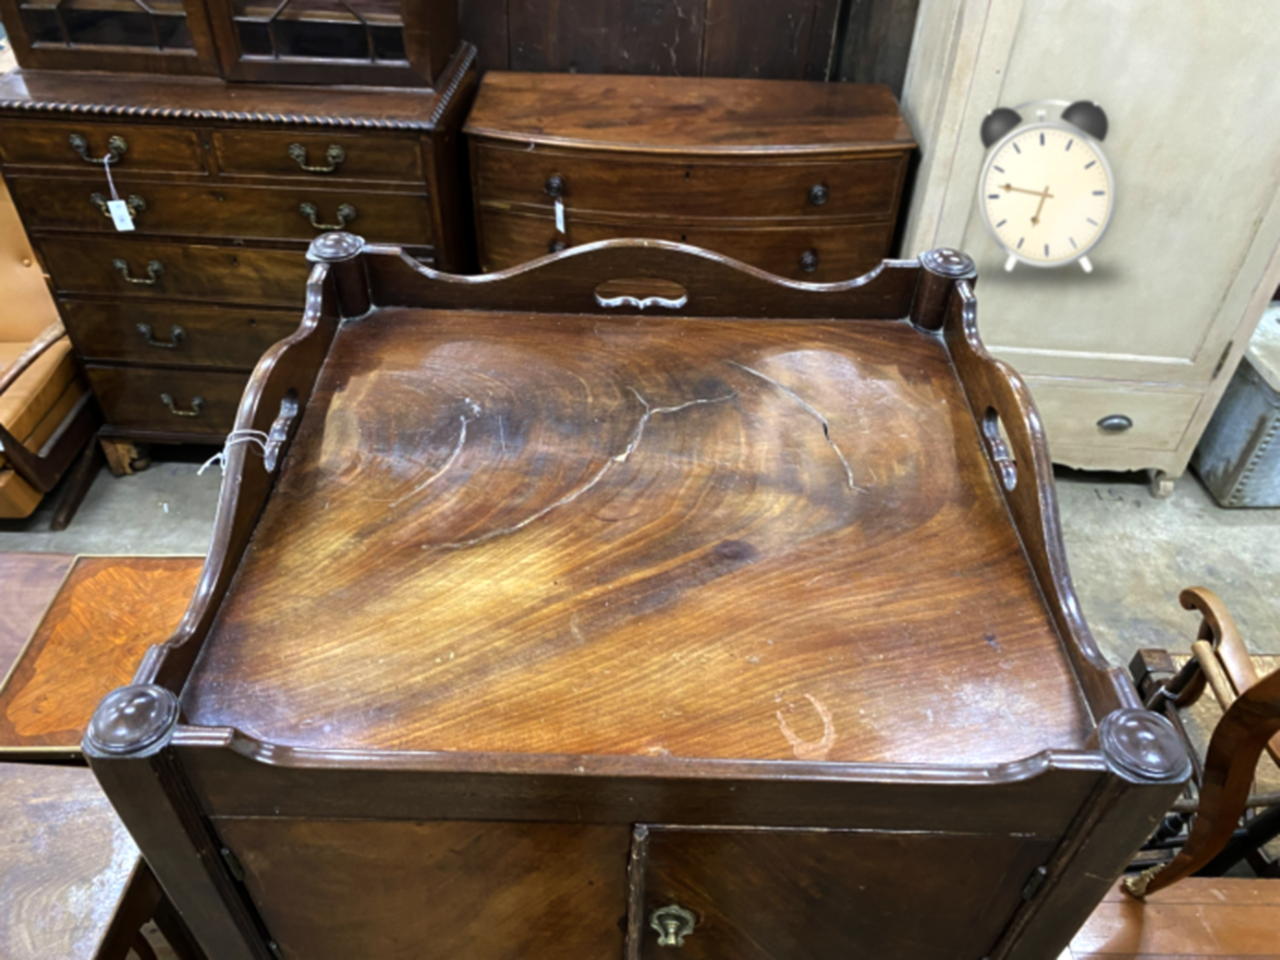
6:47
